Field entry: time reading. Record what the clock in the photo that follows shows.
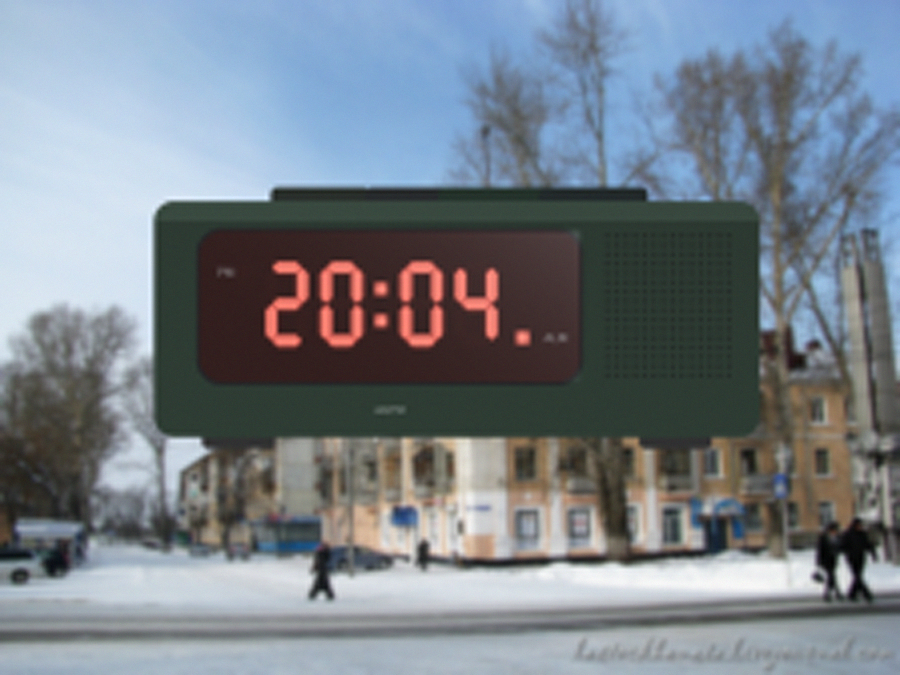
20:04
